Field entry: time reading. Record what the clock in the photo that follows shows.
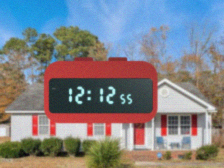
12:12:55
